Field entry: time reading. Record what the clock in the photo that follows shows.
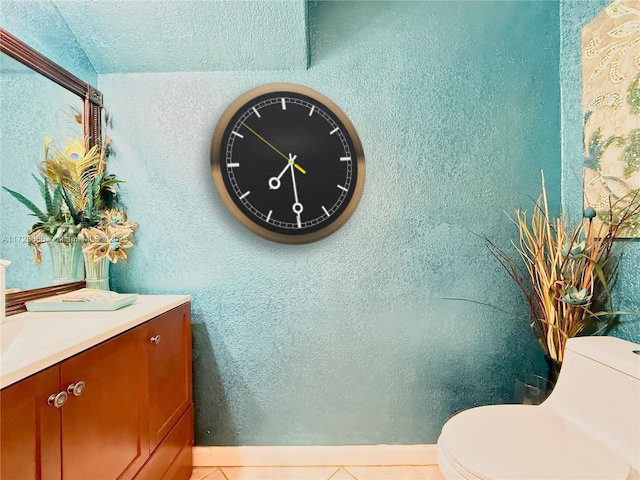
7:29:52
